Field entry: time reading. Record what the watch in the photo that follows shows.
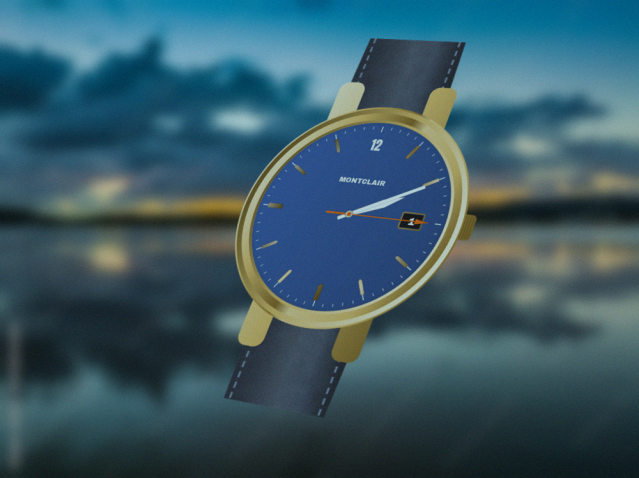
2:10:15
